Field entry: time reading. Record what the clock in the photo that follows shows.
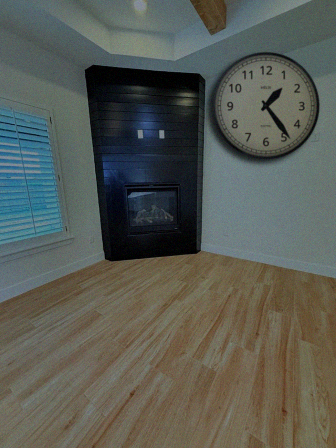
1:24
